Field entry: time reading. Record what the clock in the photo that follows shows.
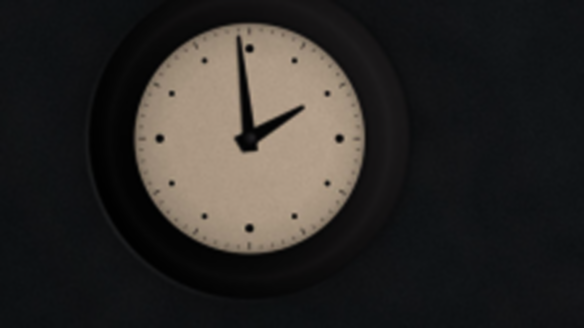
1:59
